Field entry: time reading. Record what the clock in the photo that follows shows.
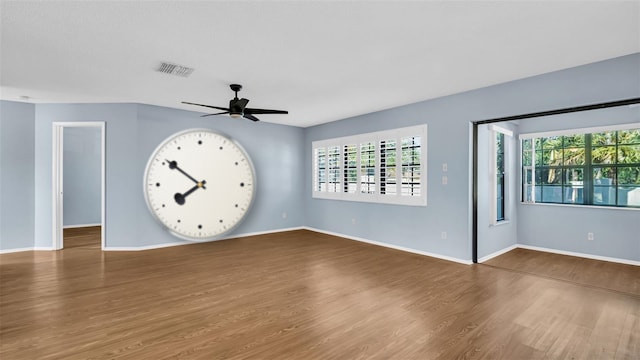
7:51
